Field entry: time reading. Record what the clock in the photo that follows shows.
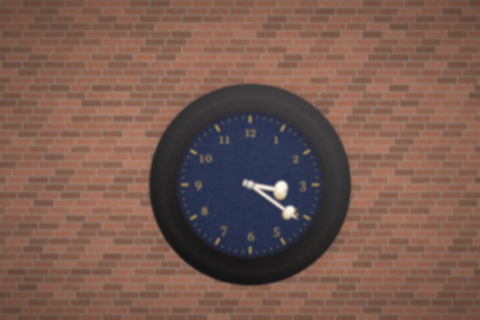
3:21
